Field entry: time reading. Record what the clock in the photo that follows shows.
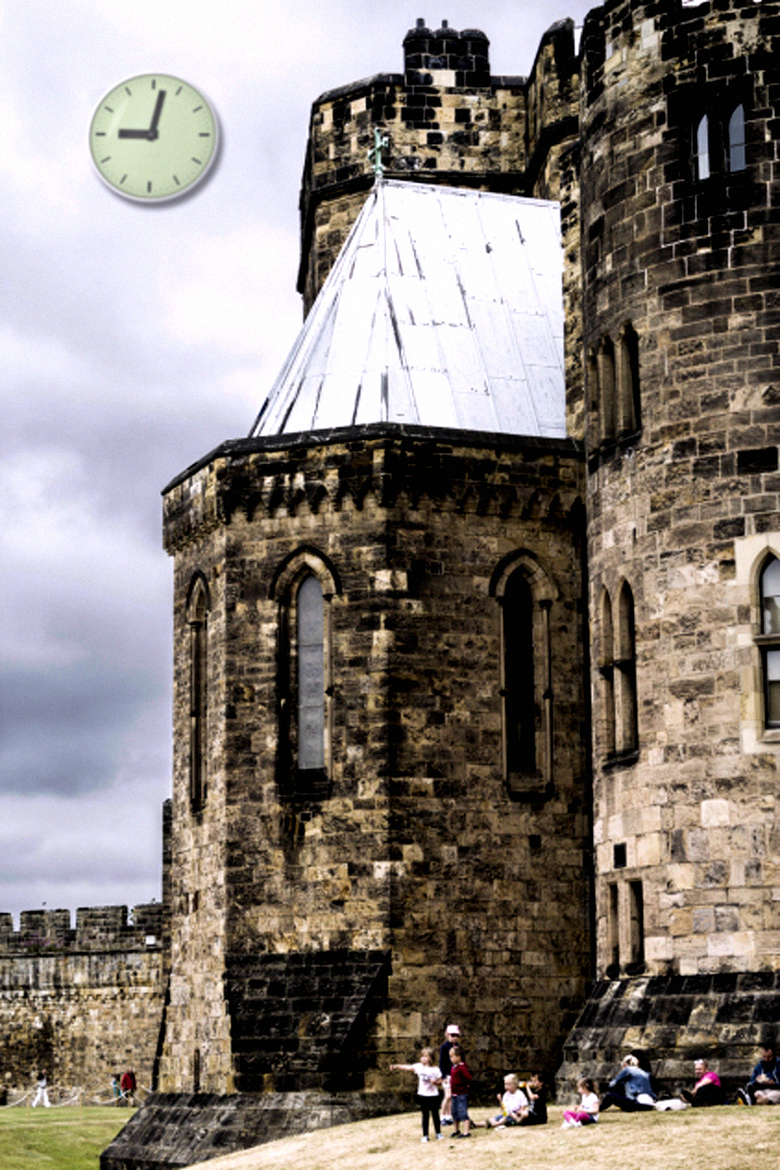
9:02
